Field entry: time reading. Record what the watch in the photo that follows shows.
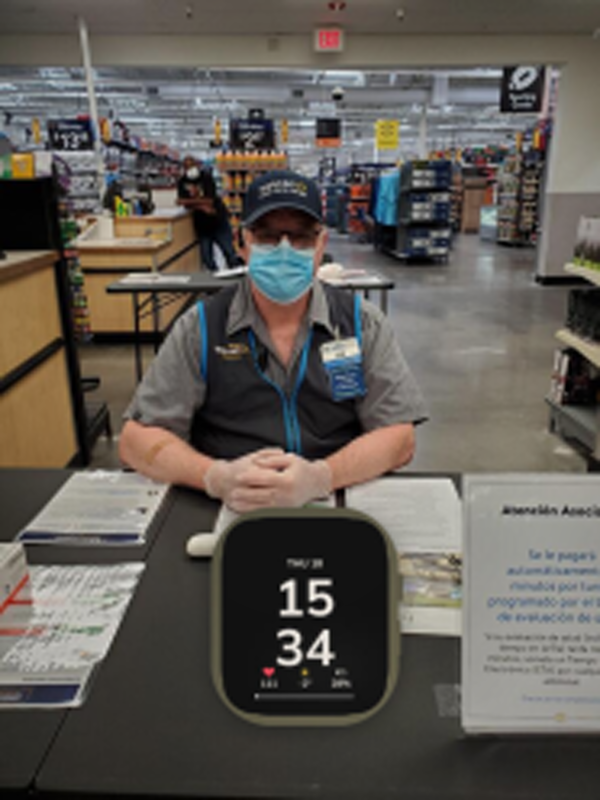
15:34
